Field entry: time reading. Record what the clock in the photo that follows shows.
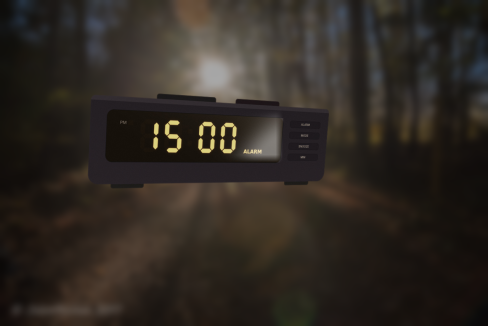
15:00
